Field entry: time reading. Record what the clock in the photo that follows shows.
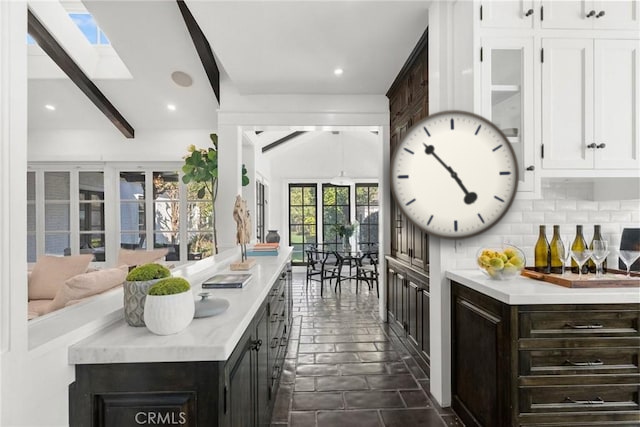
4:53
